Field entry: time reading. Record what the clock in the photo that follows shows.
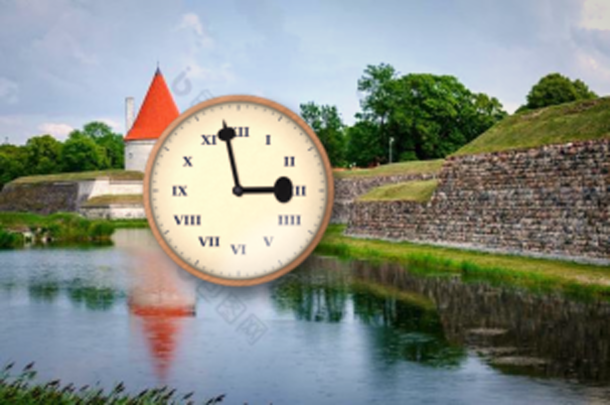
2:58
